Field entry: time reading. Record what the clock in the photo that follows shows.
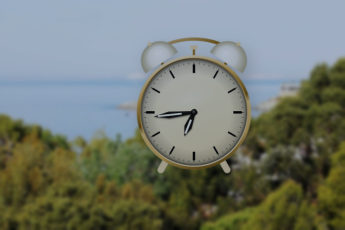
6:44
